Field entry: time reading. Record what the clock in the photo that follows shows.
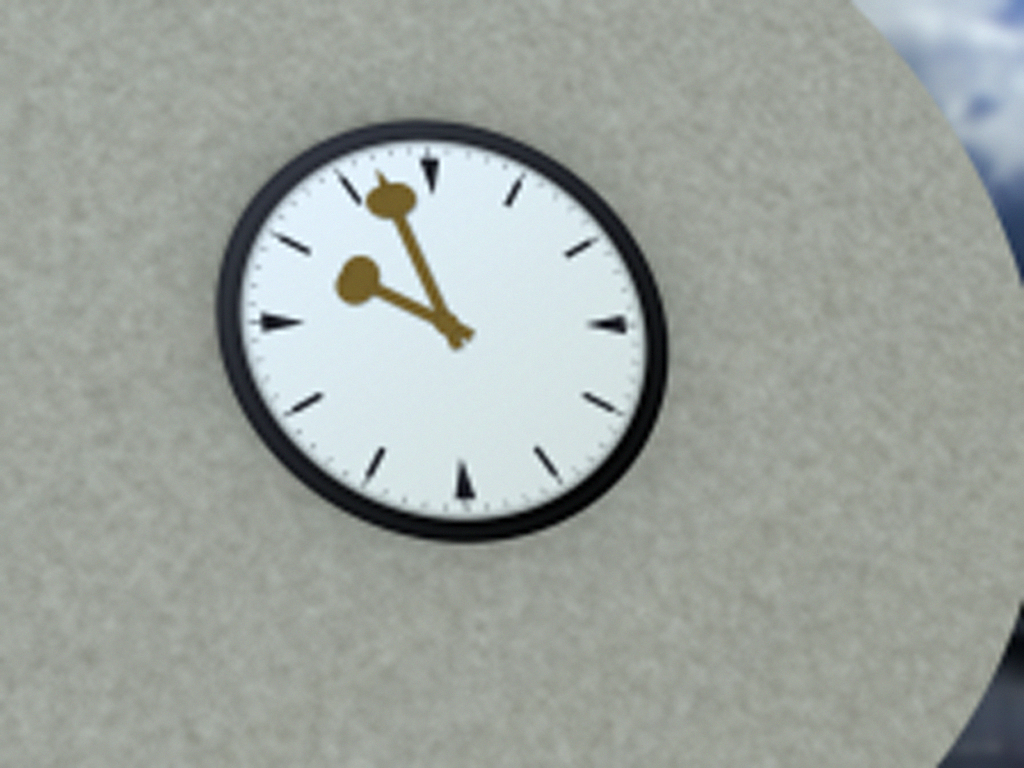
9:57
